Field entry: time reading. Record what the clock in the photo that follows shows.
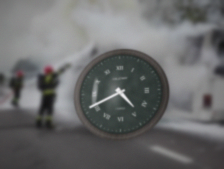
4:41
